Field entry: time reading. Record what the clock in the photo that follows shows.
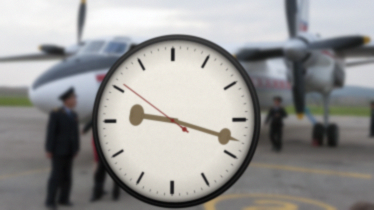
9:17:51
